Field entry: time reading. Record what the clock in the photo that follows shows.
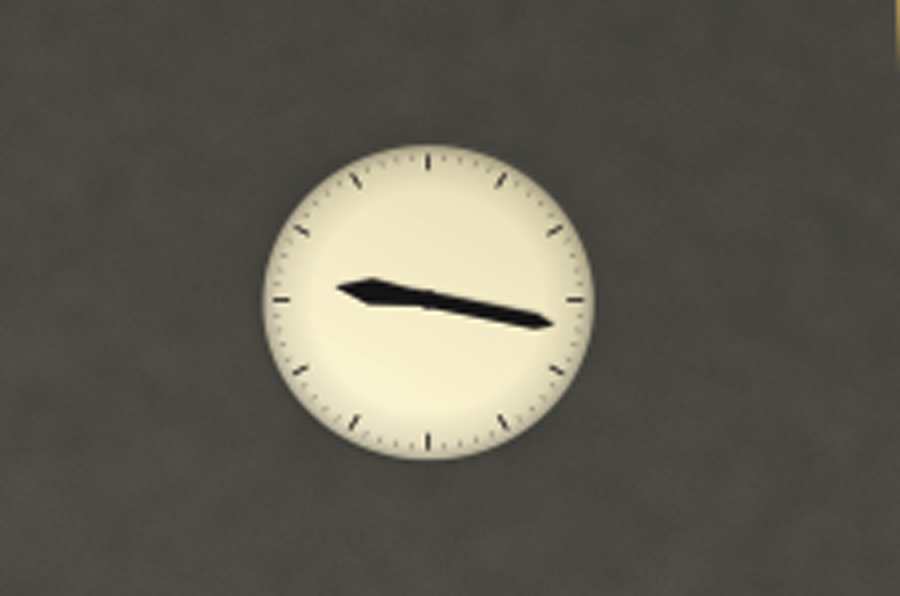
9:17
